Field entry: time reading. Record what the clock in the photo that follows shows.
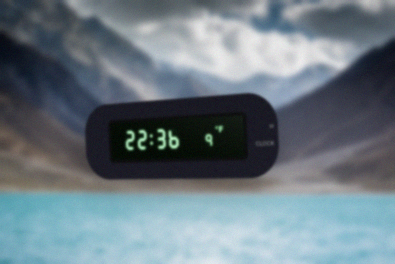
22:36
